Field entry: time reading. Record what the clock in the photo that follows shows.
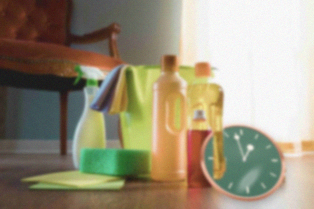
12:58
